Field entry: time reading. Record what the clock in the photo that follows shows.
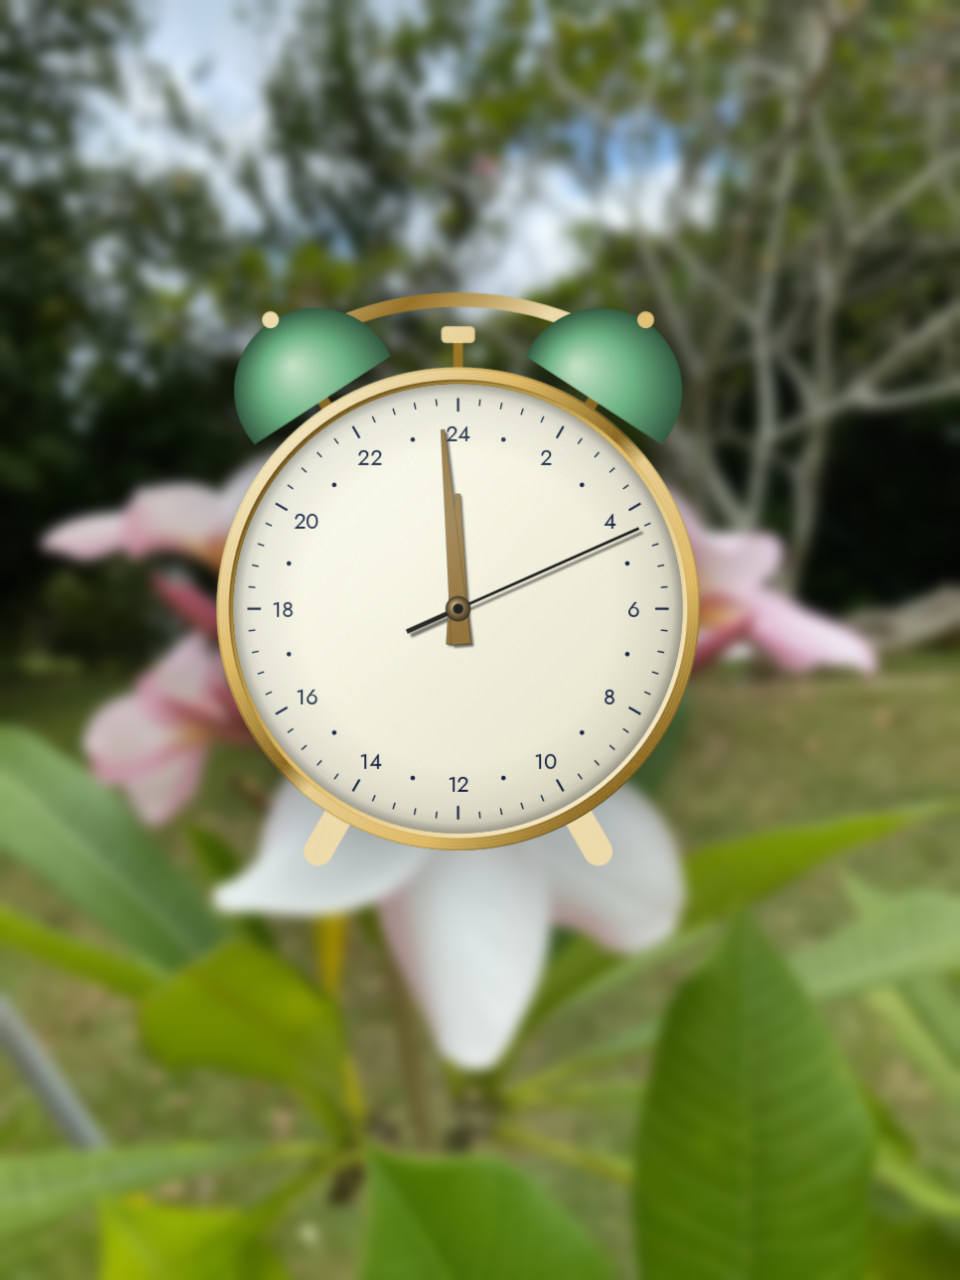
23:59:11
